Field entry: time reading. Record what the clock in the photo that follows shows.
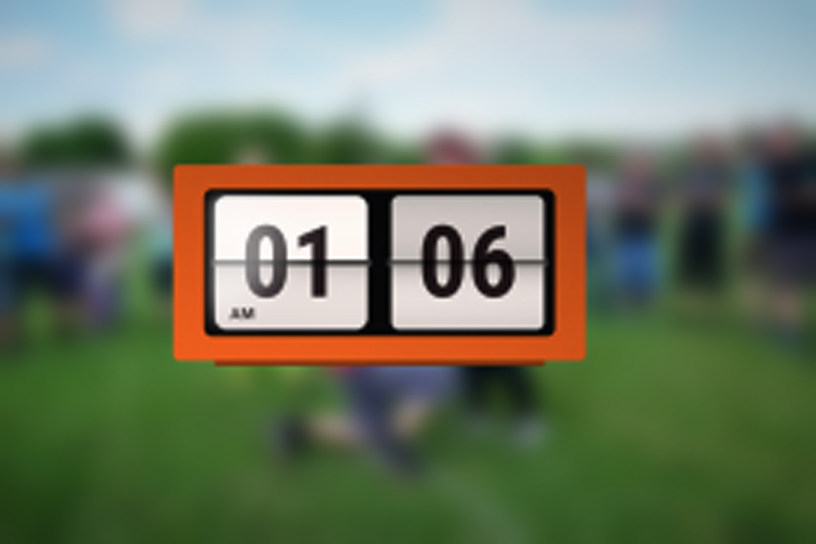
1:06
